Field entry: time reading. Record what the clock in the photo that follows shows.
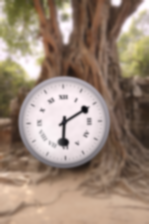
6:10
